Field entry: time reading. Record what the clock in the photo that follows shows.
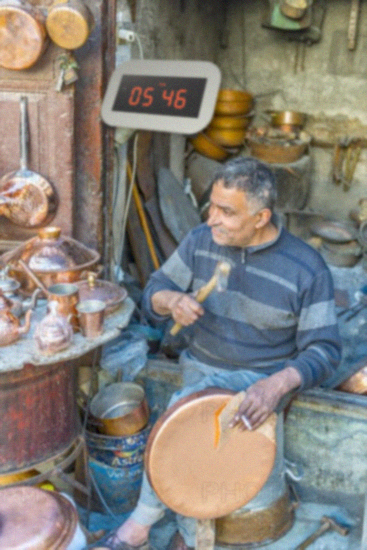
5:46
